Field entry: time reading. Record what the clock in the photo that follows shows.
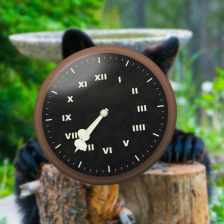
7:37
